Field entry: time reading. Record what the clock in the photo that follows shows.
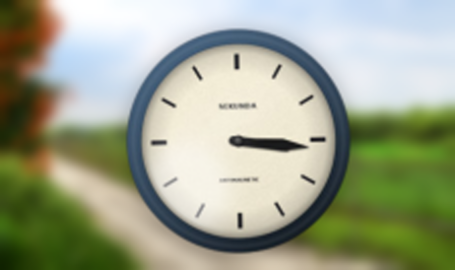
3:16
